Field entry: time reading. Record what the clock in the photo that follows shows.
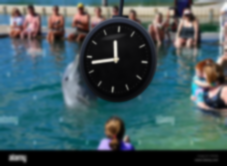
11:43
